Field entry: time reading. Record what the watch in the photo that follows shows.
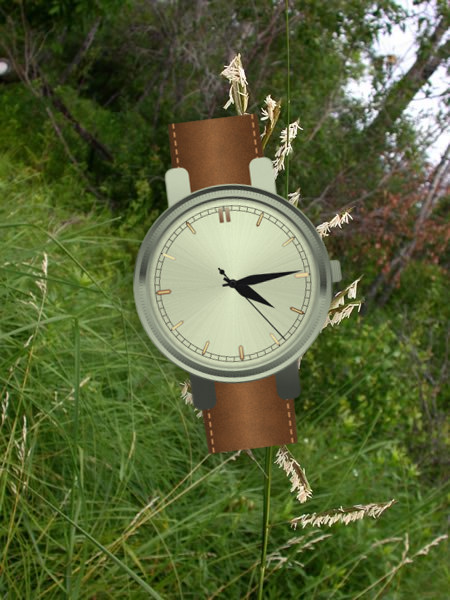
4:14:24
